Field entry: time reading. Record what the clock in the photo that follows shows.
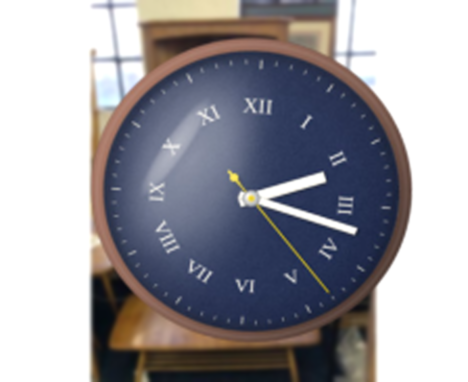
2:17:23
